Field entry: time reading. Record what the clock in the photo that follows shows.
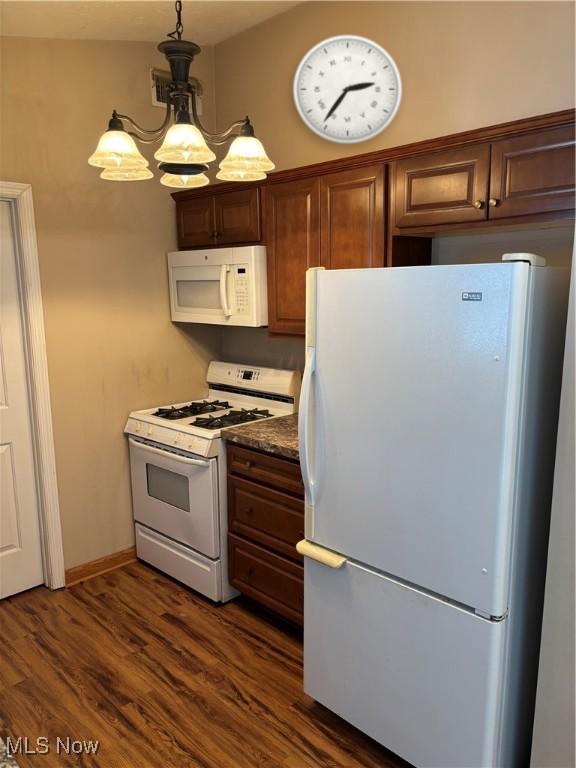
2:36
